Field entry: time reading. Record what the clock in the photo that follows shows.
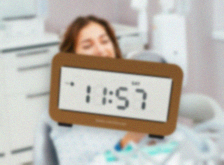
11:57
